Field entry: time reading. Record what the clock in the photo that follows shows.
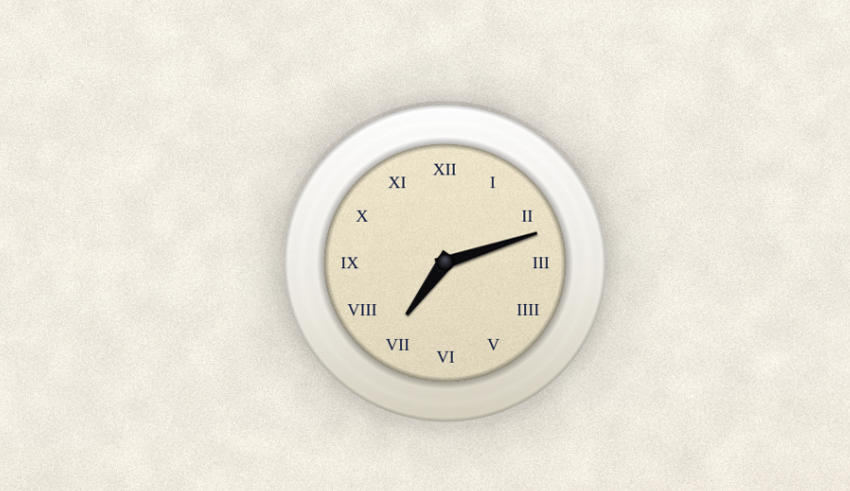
7:12
